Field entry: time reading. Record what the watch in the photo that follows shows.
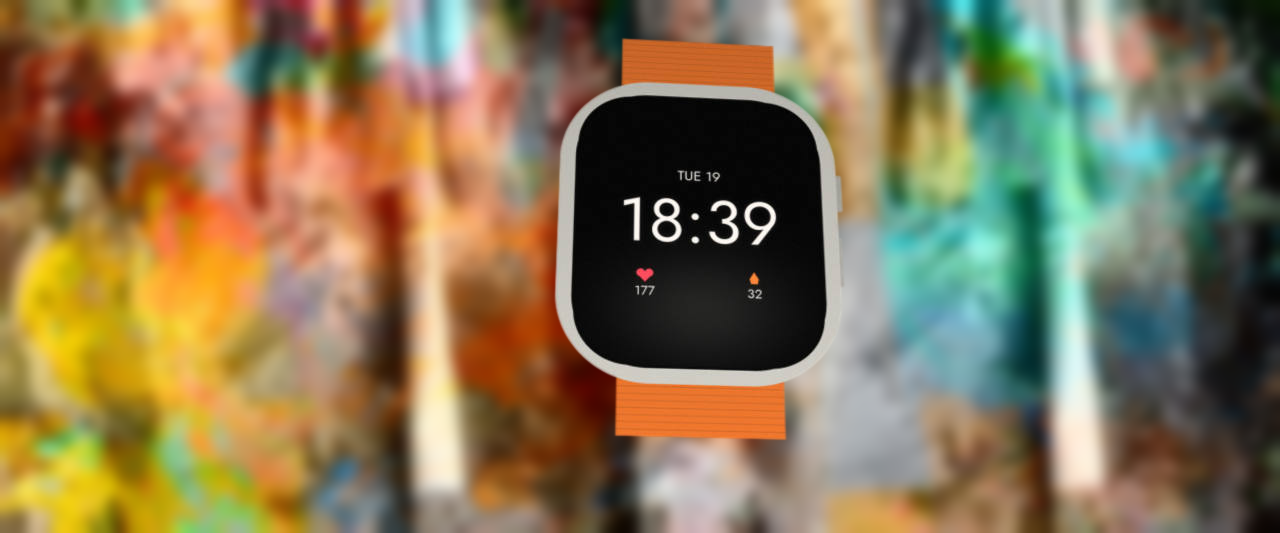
18:39
